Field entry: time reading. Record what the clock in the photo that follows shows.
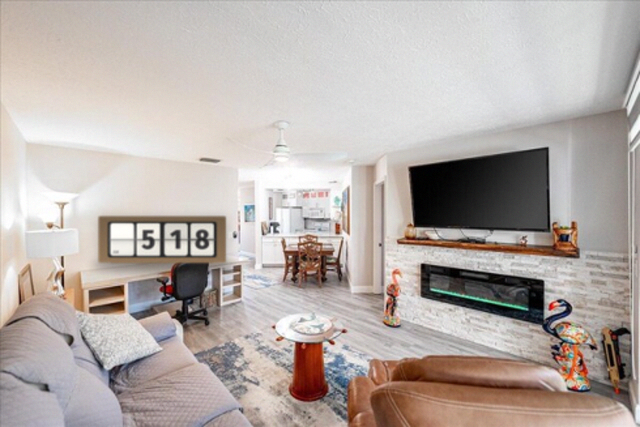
5:18
